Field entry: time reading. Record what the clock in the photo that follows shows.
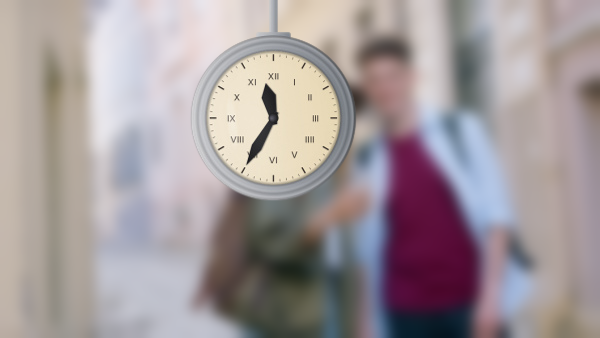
11:35
